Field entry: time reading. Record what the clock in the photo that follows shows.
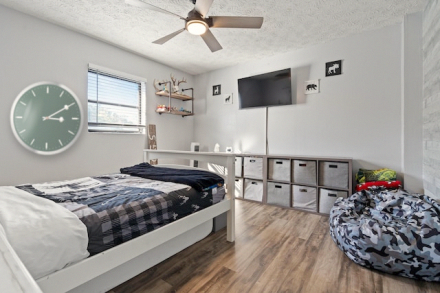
3:10
